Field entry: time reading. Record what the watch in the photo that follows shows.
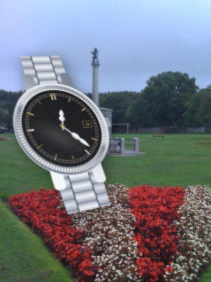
12:23
